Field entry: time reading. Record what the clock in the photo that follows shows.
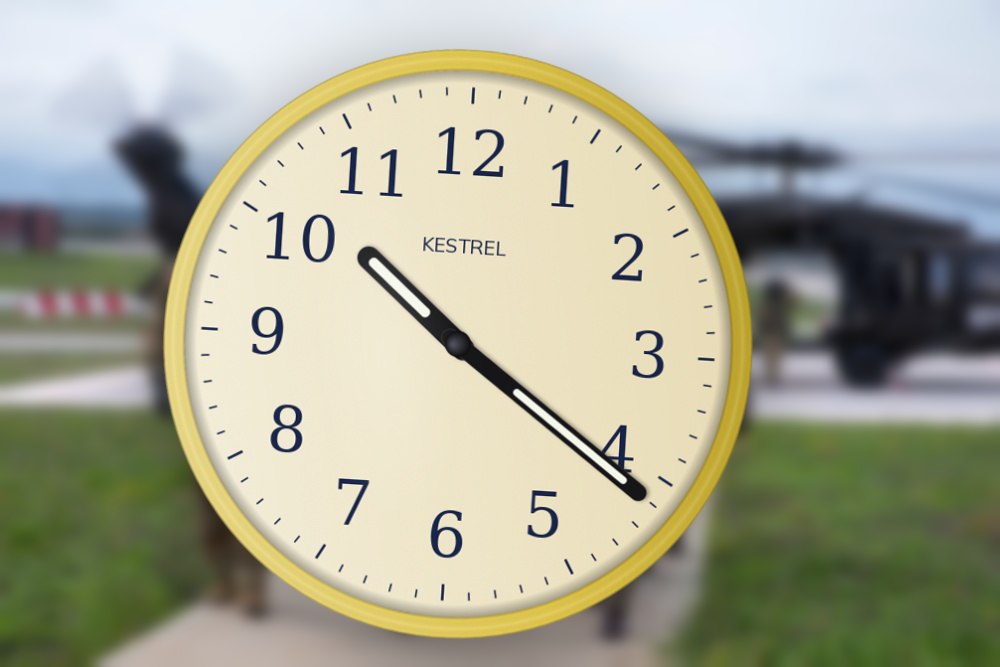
10:21
